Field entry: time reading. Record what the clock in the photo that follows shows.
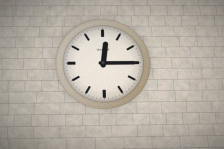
12:15
